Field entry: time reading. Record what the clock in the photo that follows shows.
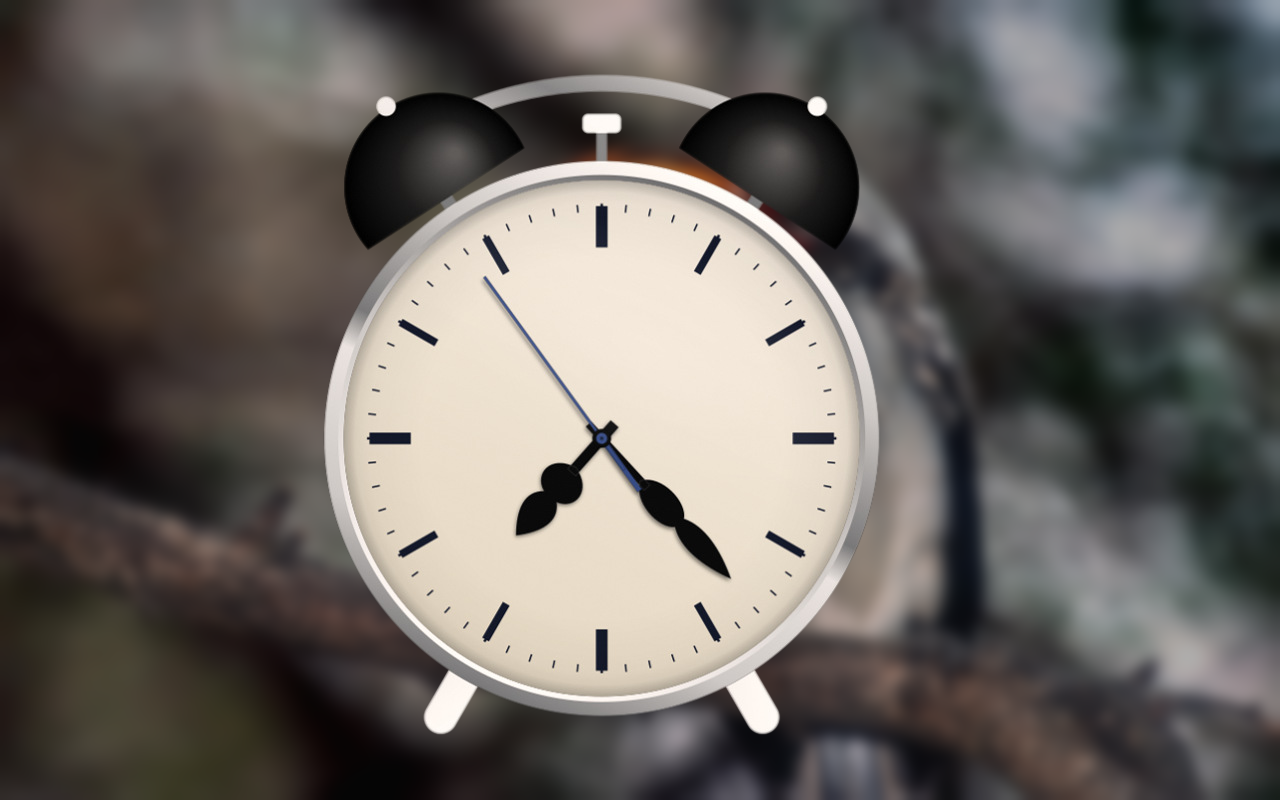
7:22:54
